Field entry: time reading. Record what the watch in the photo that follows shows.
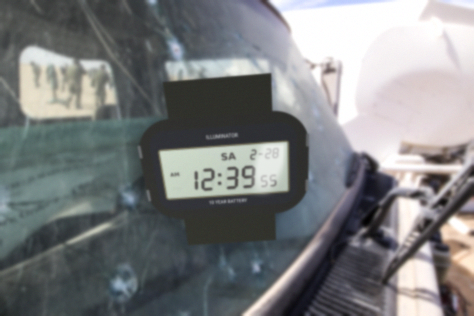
12:39:55
